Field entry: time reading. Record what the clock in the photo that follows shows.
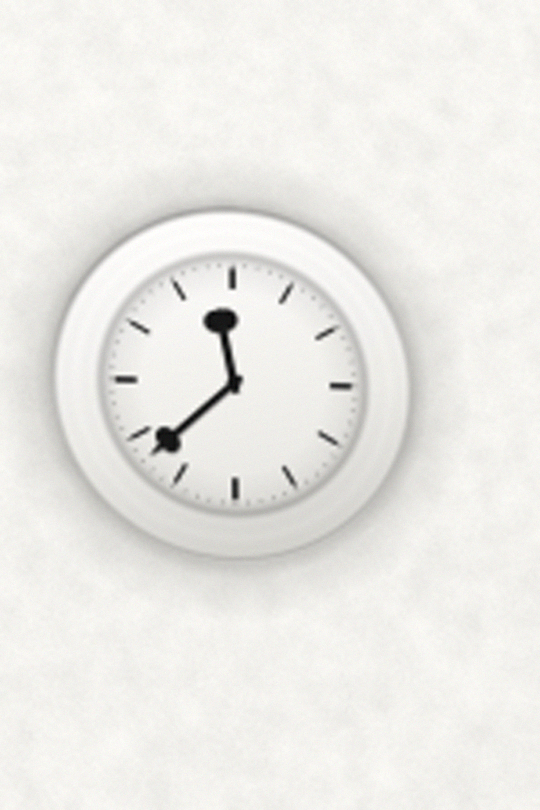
11:38
